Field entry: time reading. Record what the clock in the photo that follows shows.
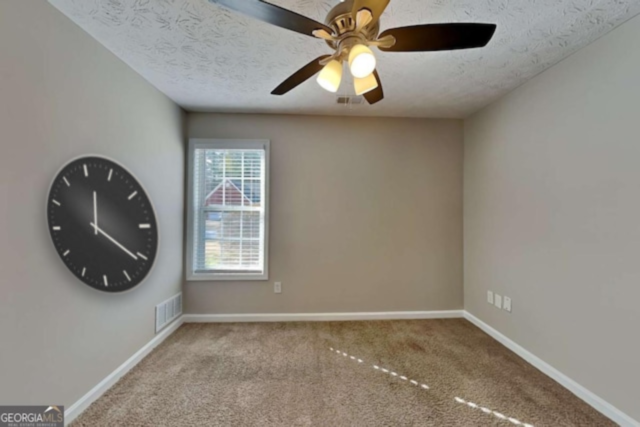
12:21
